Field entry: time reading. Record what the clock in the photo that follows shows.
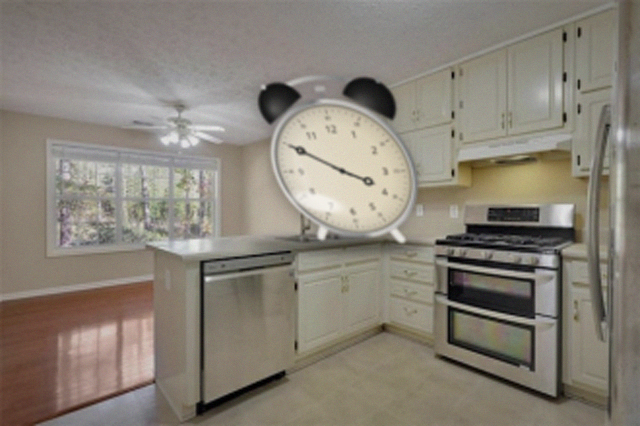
3:50
